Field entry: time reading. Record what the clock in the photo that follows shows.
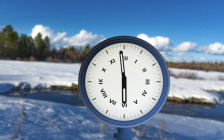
5:59
